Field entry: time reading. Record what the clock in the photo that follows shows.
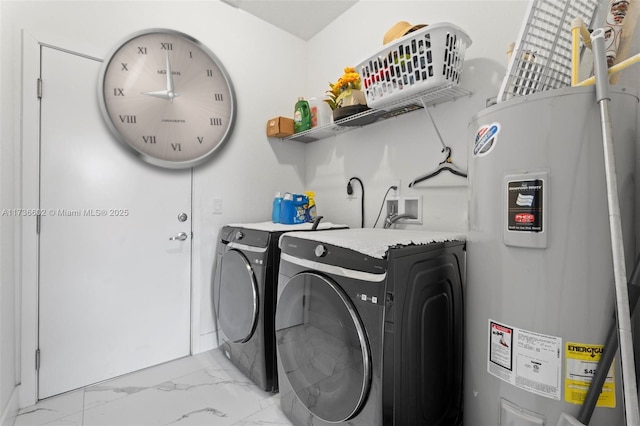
9:00
